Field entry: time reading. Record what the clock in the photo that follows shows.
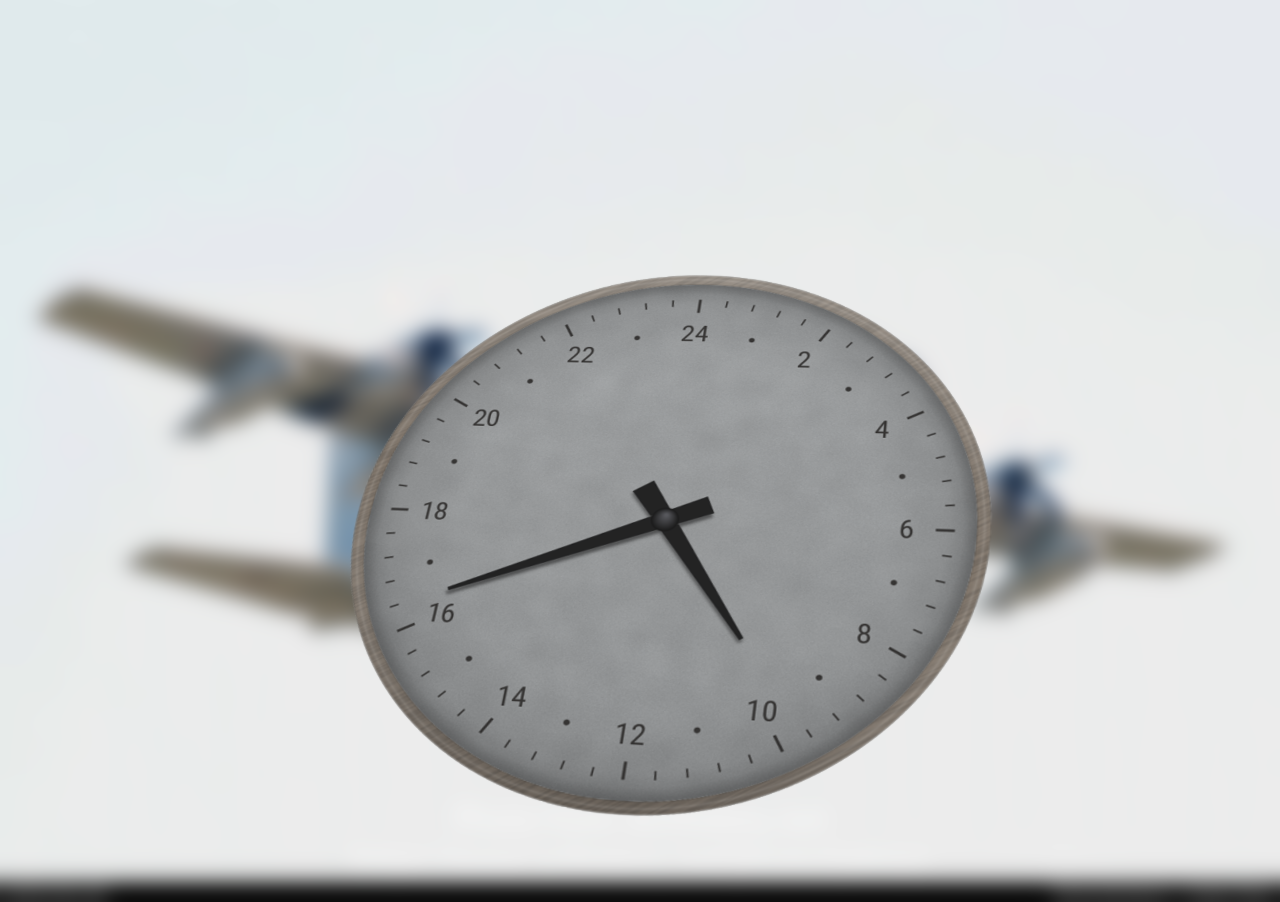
9:41
